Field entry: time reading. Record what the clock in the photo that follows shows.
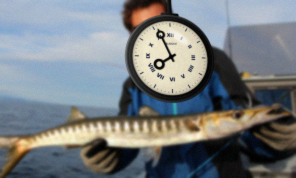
7:56
